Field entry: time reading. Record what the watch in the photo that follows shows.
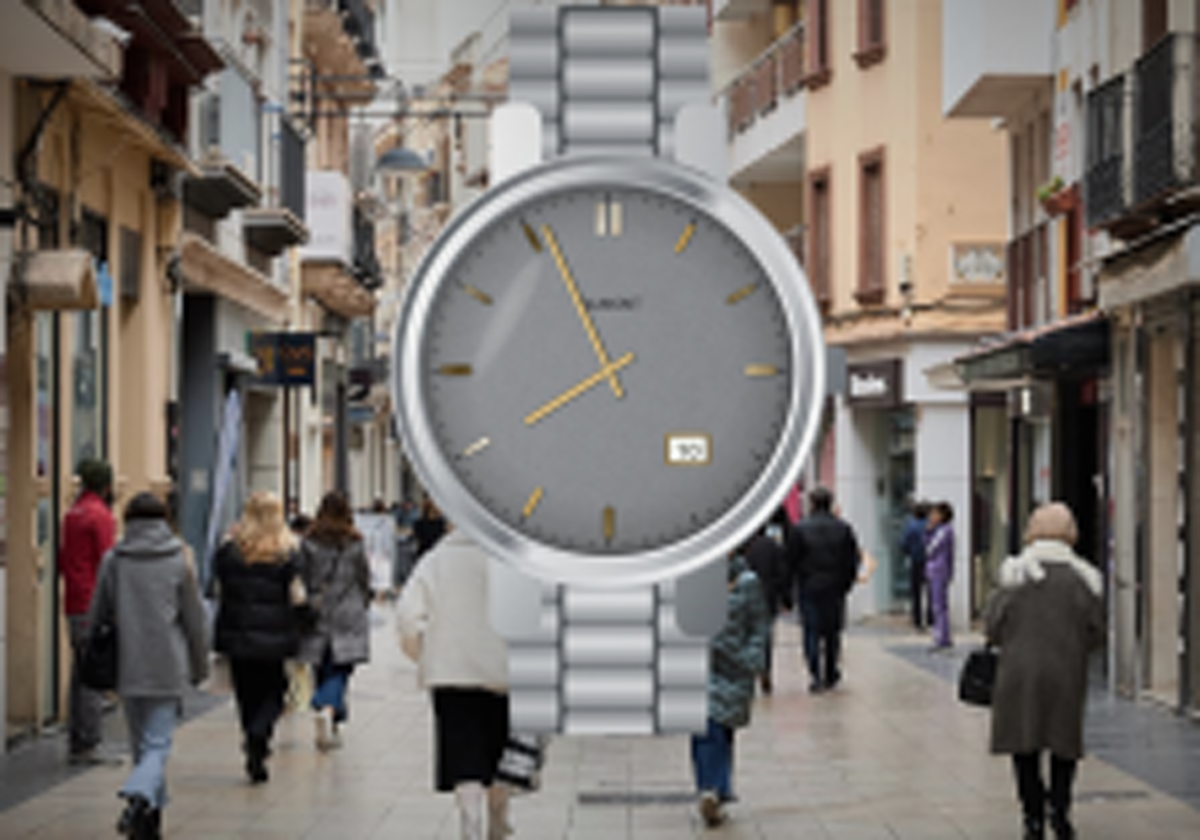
7:56
